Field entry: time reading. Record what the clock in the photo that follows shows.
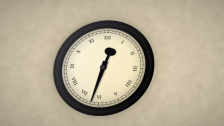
12:32
